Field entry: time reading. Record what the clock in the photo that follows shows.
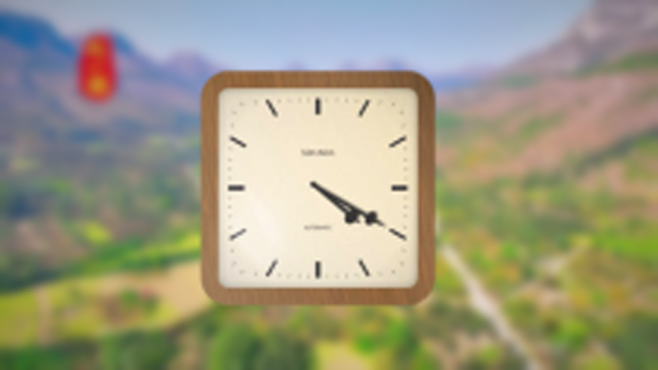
4:20
